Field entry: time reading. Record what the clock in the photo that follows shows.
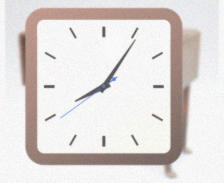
8:05:39
